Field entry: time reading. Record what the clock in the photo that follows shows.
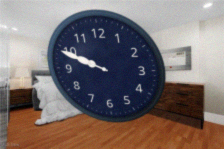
9:49
